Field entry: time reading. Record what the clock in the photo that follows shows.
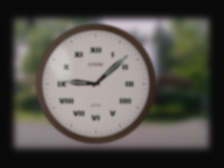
9:08
